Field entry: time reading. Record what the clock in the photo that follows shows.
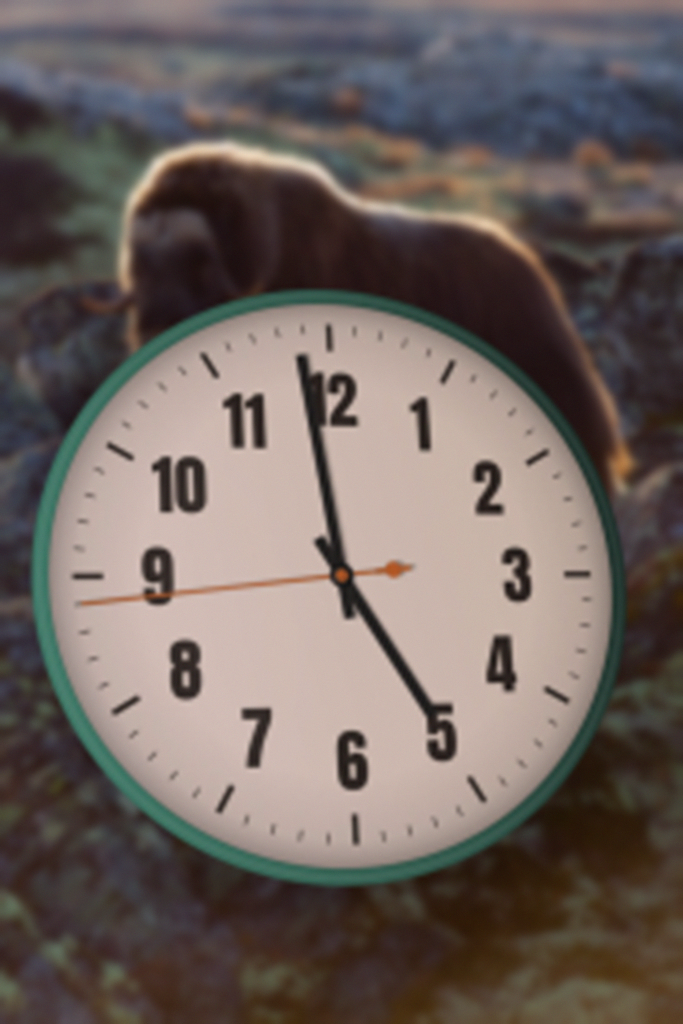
4:58:44
